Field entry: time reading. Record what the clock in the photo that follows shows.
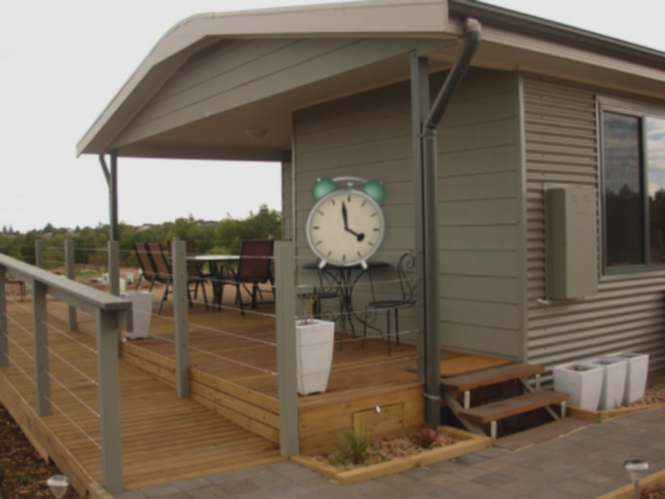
3:58
